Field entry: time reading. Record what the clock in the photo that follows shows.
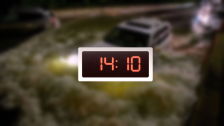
14:10
